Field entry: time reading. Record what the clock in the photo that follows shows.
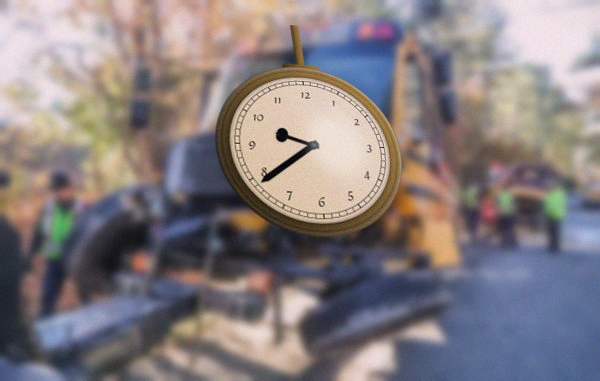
9:39
